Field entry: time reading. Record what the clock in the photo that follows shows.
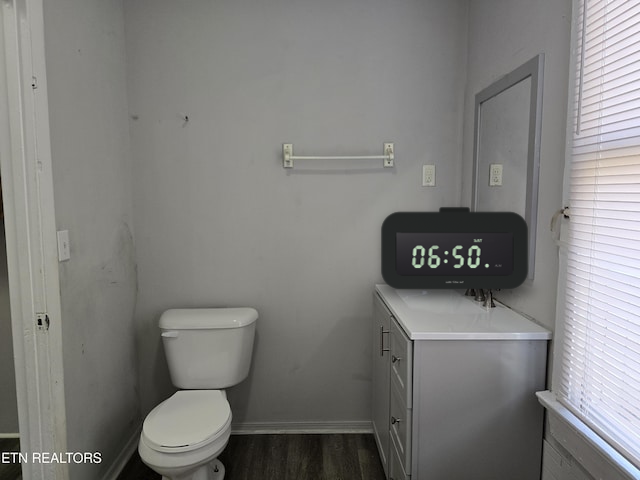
6:50
